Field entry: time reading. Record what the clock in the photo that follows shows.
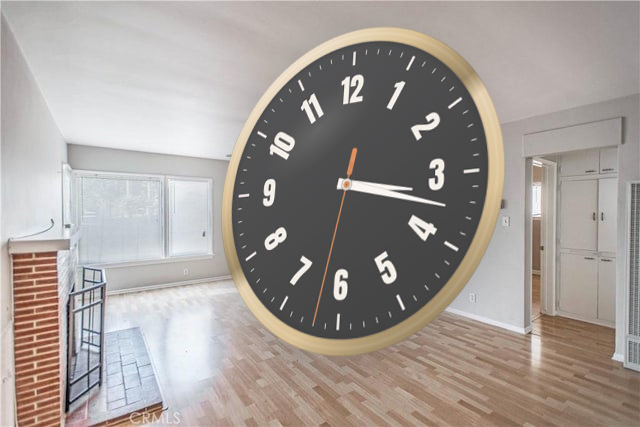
3:17:32
